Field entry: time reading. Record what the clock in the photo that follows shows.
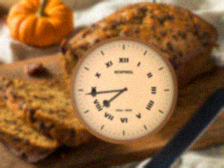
7:44
